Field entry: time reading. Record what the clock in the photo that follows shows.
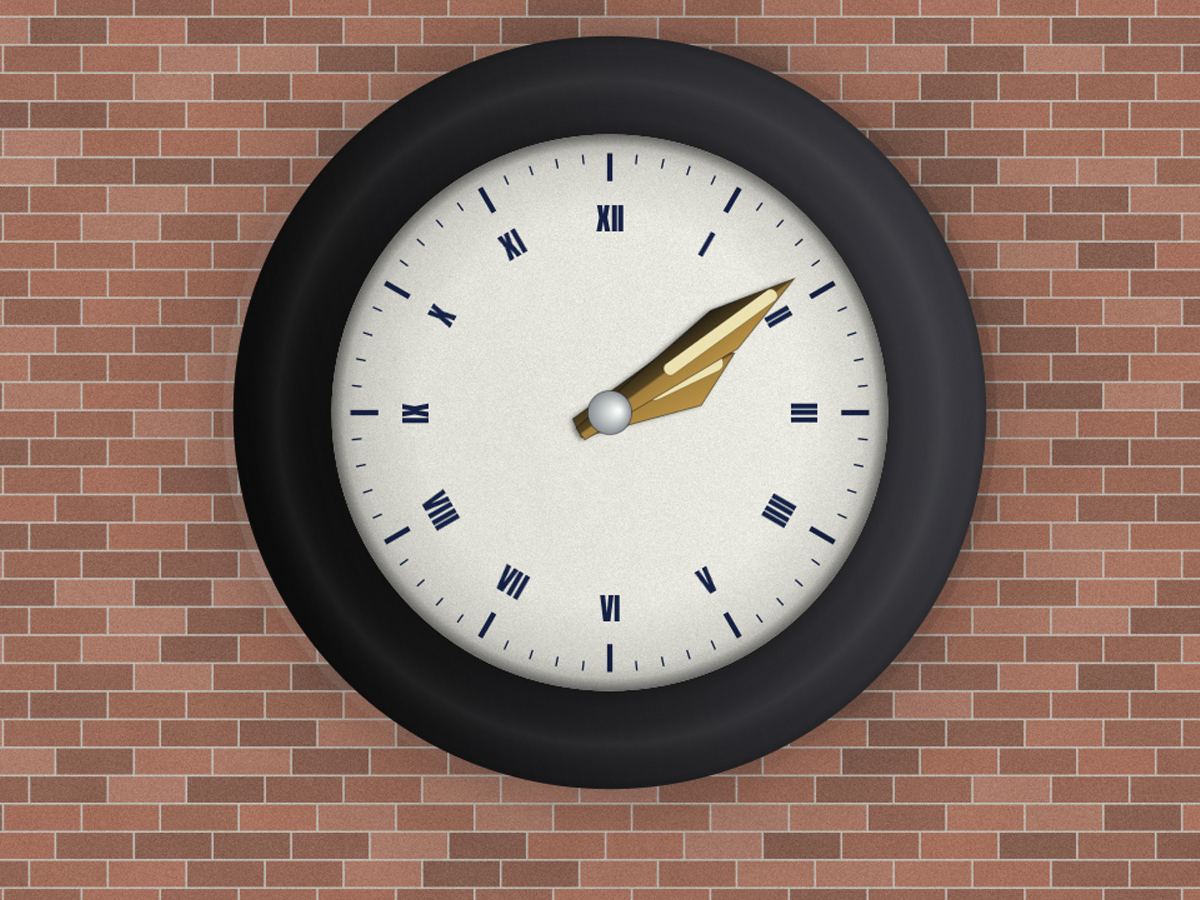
2:09
